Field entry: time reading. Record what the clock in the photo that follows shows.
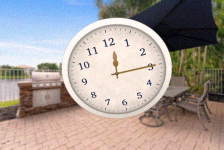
12:15
